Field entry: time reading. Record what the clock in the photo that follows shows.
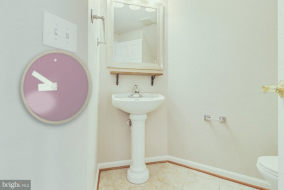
8:50
